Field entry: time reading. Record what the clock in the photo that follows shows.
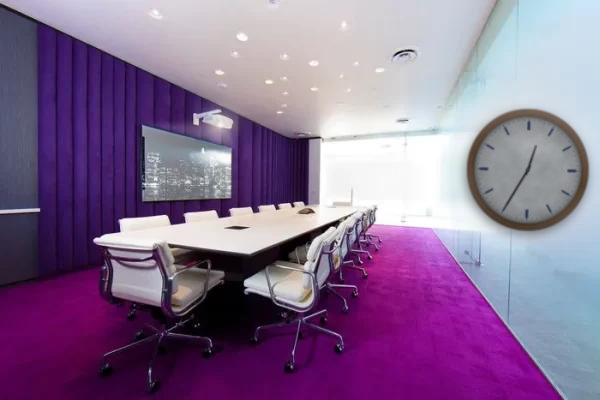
12:35
